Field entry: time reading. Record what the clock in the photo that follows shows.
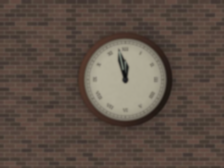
11:58
